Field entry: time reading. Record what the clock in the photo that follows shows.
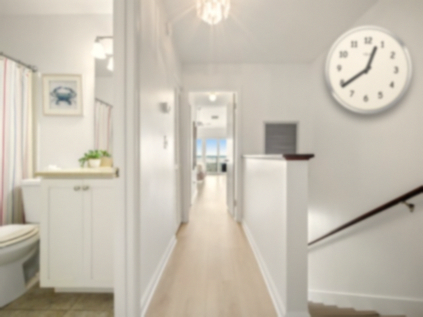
12:39
